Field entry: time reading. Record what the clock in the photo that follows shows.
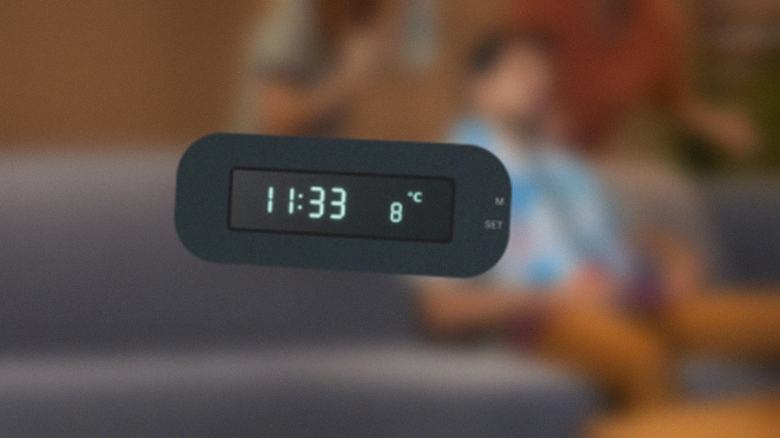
11:33
